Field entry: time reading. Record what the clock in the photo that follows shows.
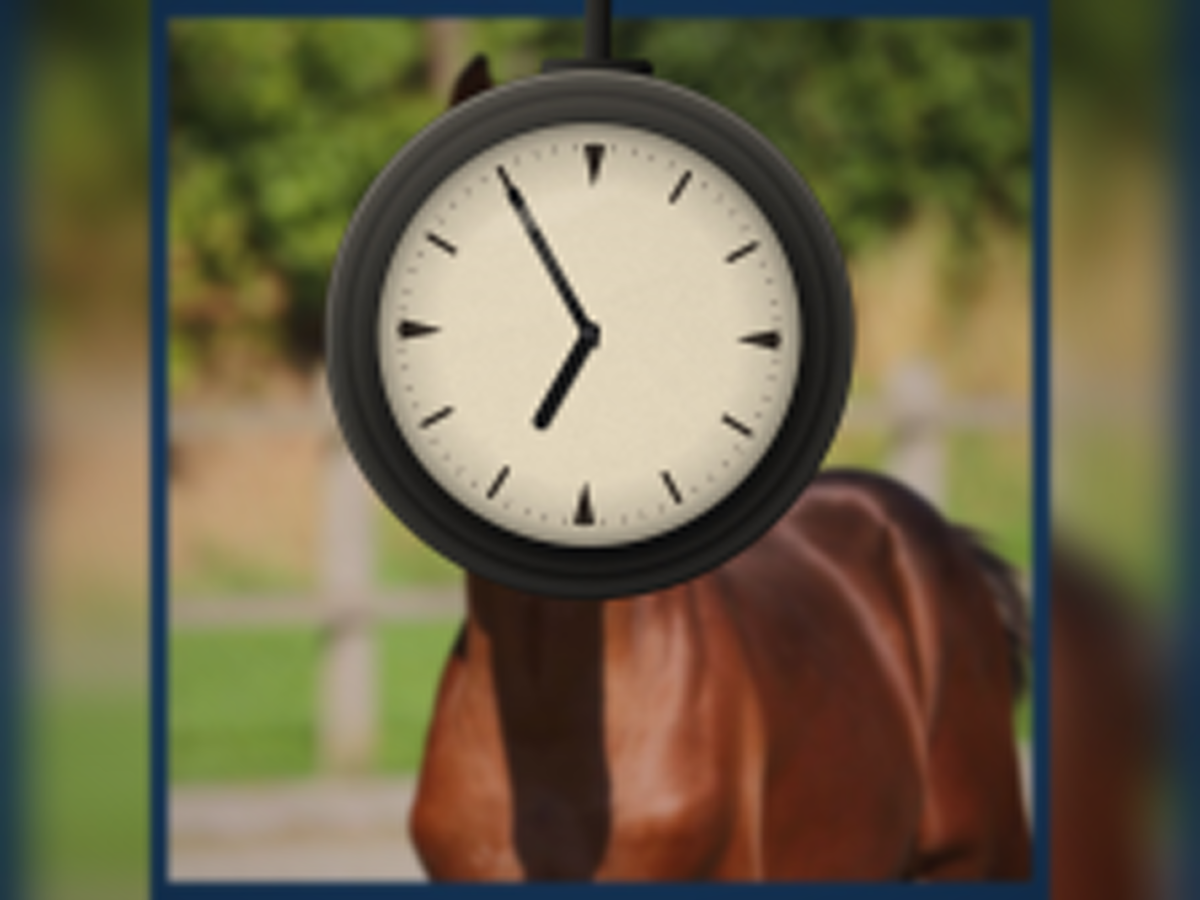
6:55
